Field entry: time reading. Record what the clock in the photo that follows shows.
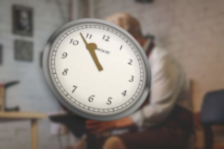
10:53
